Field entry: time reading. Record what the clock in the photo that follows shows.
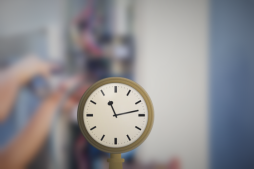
11:13
